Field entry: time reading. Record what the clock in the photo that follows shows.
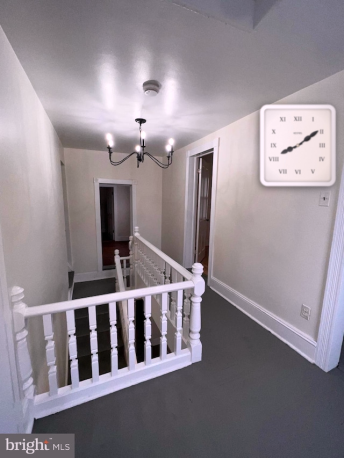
8:09
